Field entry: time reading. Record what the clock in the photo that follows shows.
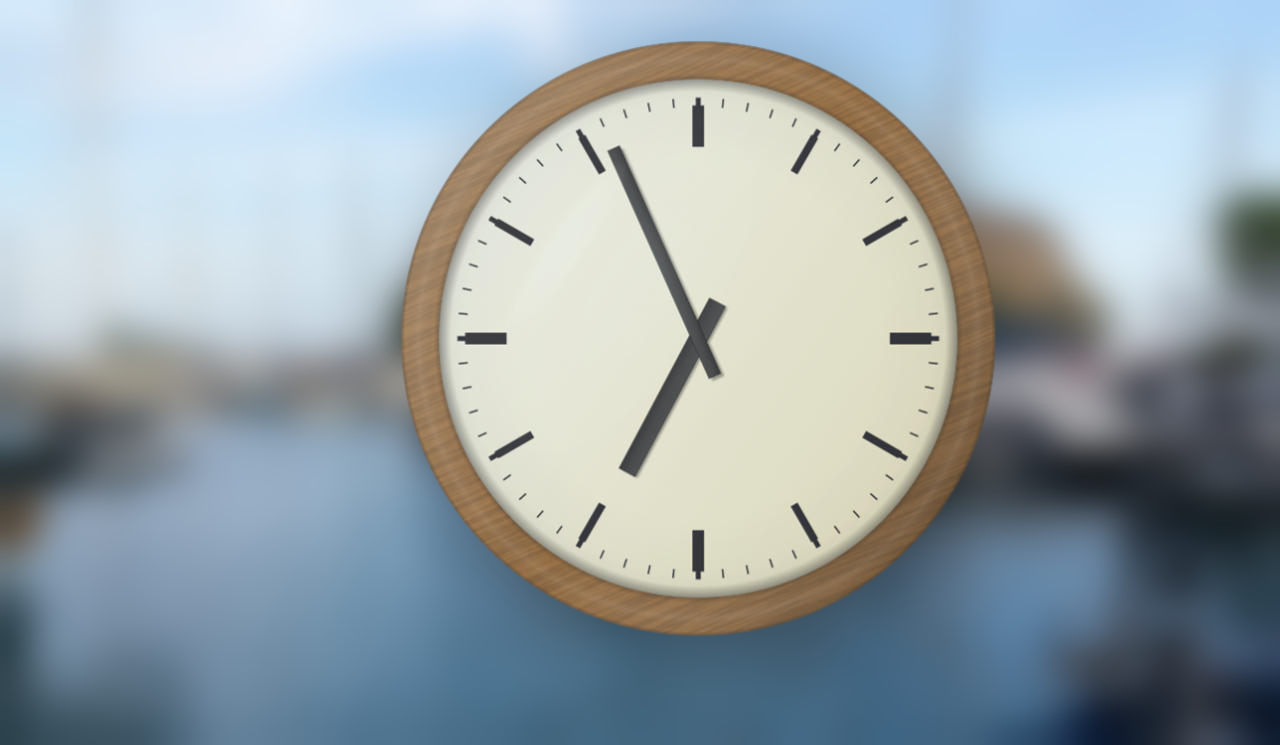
6:56
